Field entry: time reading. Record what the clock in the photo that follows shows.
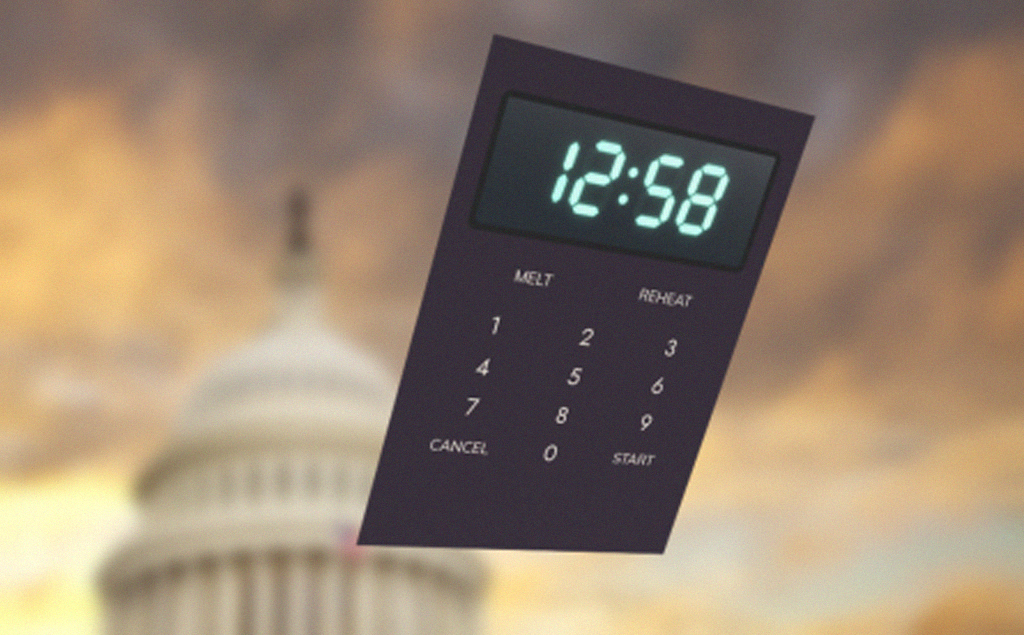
12:58
